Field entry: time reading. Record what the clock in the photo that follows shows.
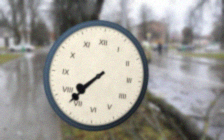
7:37
